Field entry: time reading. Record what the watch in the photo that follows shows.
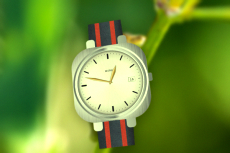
12:48
